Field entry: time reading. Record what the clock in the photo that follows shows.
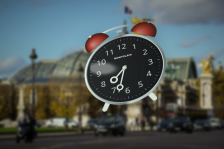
7:33
